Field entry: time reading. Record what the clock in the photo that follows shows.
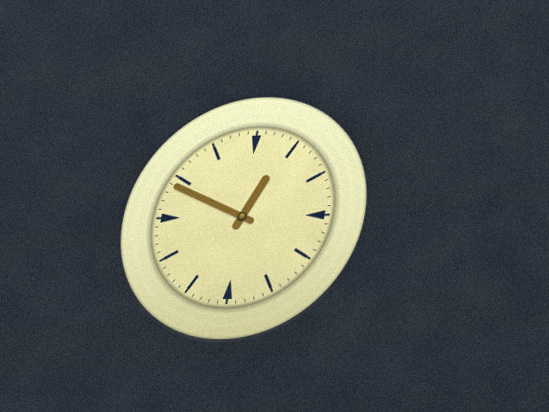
12:49
